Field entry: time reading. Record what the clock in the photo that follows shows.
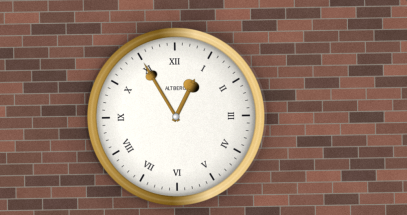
12:55
